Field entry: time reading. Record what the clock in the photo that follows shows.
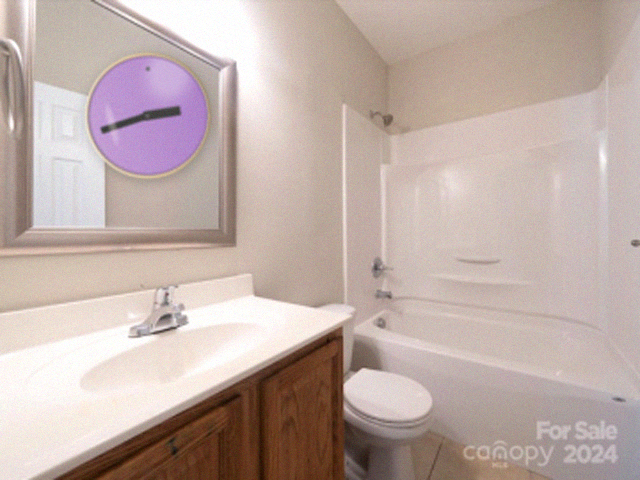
2:42
